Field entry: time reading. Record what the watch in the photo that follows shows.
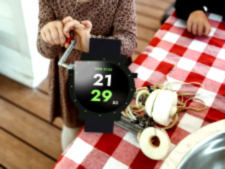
21:29
